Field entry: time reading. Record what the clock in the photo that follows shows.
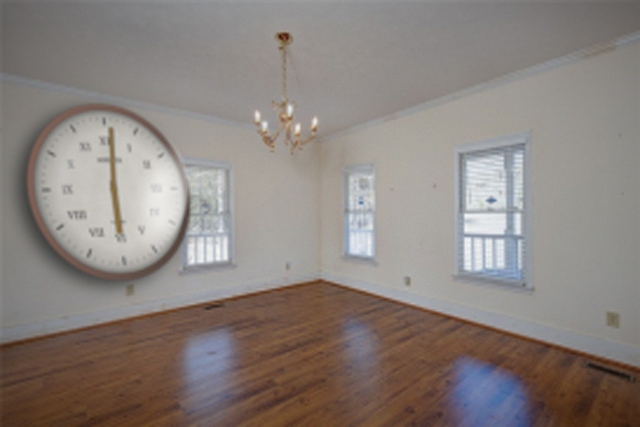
6:01
